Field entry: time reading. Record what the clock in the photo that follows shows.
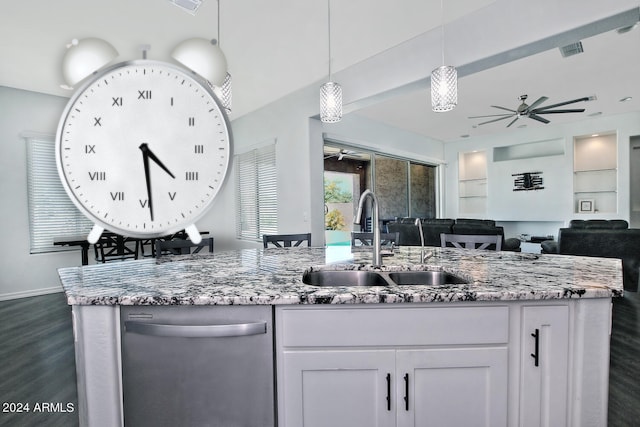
4:29
